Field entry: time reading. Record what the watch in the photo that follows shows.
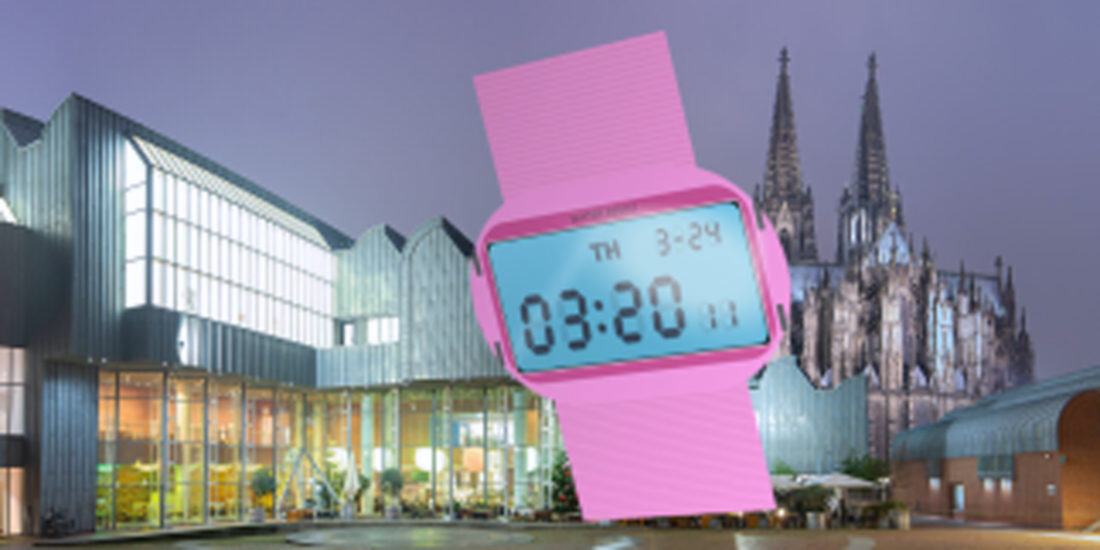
3:20:11
